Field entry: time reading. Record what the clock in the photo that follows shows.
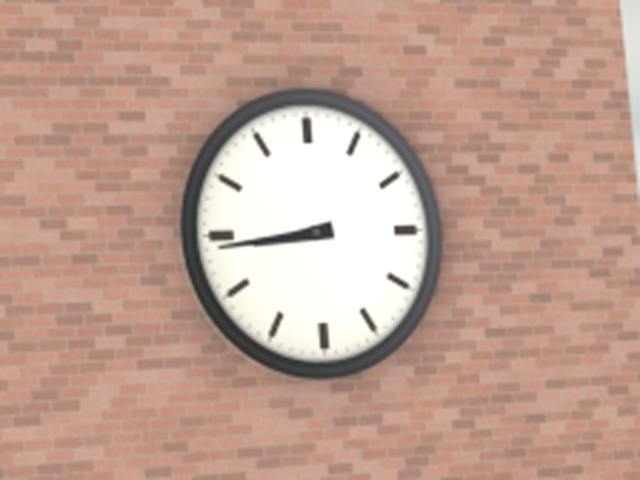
8:44
